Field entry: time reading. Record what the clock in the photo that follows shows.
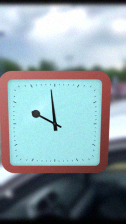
9:59
